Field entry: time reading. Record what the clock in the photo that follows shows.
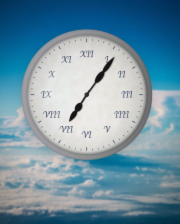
7:06
